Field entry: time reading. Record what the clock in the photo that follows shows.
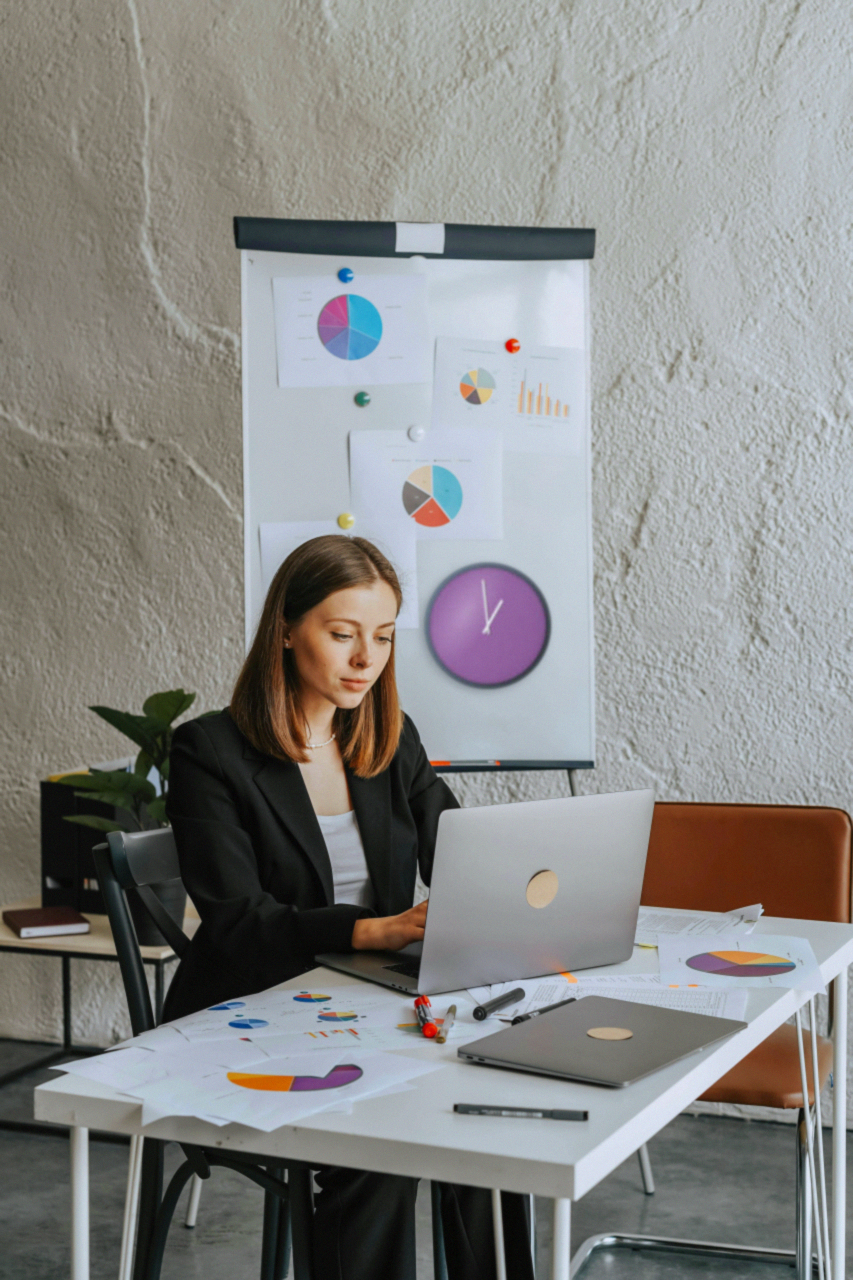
12:59
